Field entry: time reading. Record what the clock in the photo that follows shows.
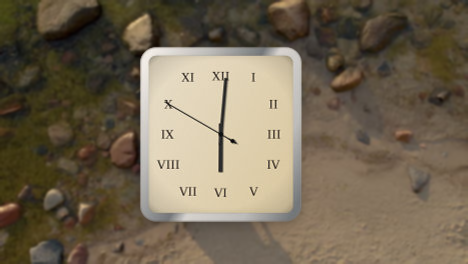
6:00:50
